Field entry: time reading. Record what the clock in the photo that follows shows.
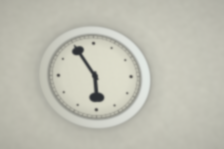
5:55
